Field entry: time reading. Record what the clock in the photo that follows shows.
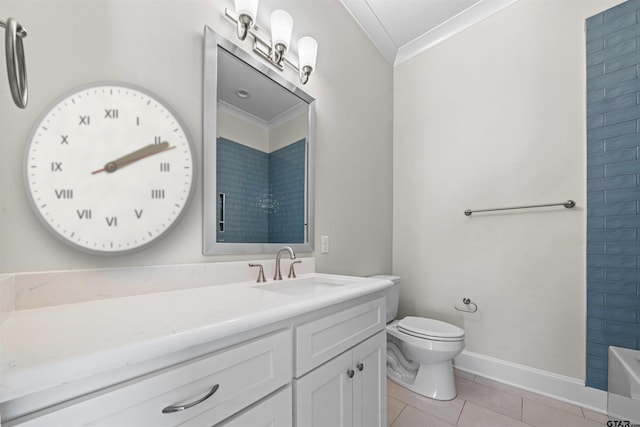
2:11:12
